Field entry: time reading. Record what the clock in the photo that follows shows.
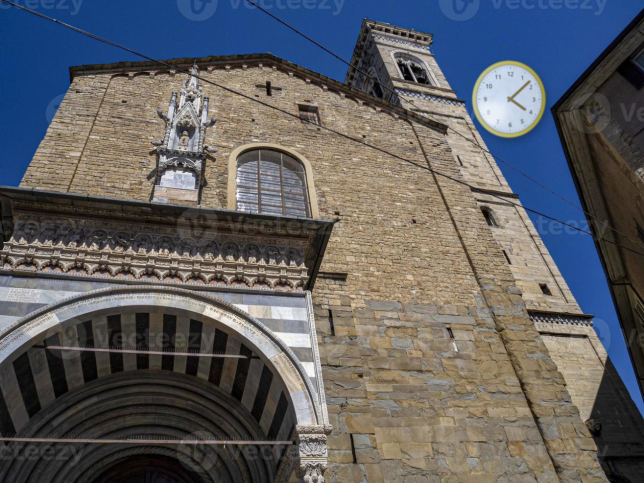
4:08
